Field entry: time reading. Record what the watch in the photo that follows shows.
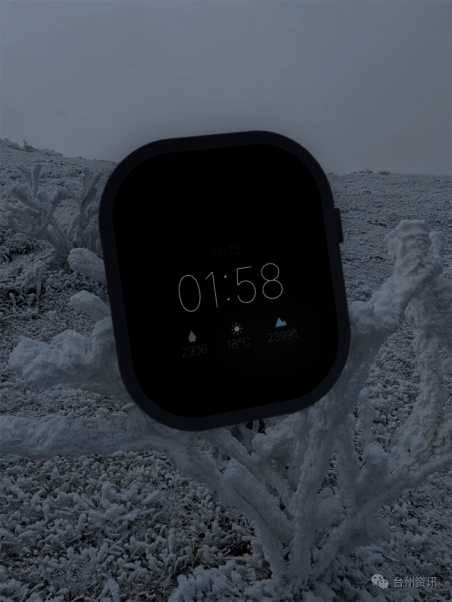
1:58
